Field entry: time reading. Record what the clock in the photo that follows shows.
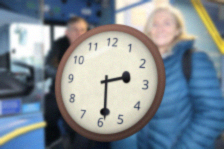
2:29
